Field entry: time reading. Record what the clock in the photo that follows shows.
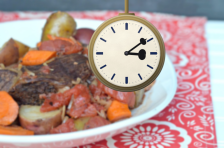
3:09
